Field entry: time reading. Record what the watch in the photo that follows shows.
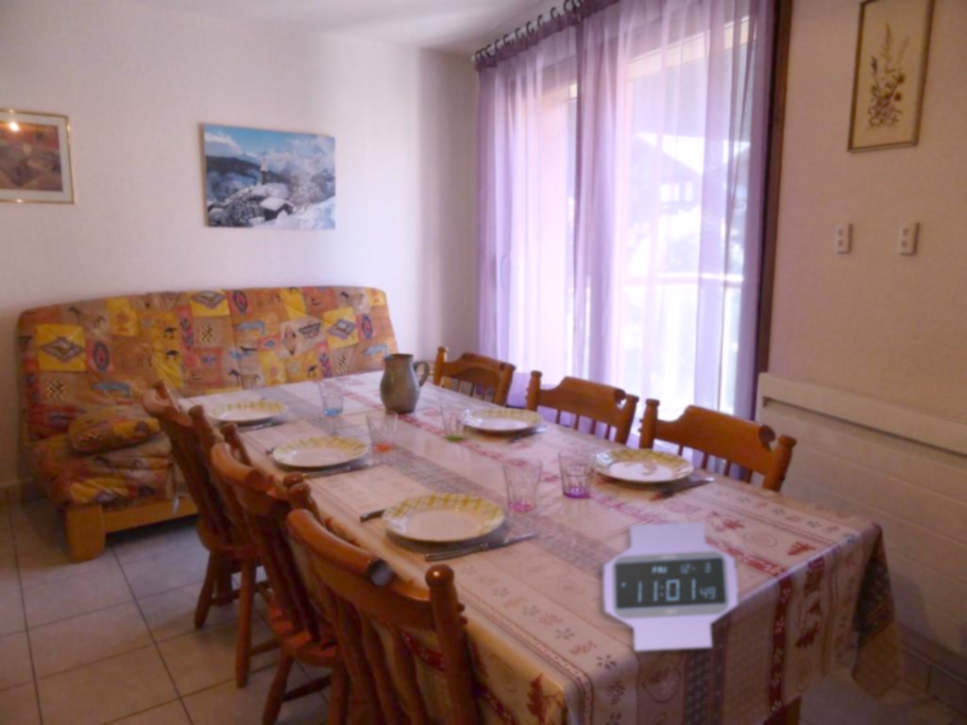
11:01
